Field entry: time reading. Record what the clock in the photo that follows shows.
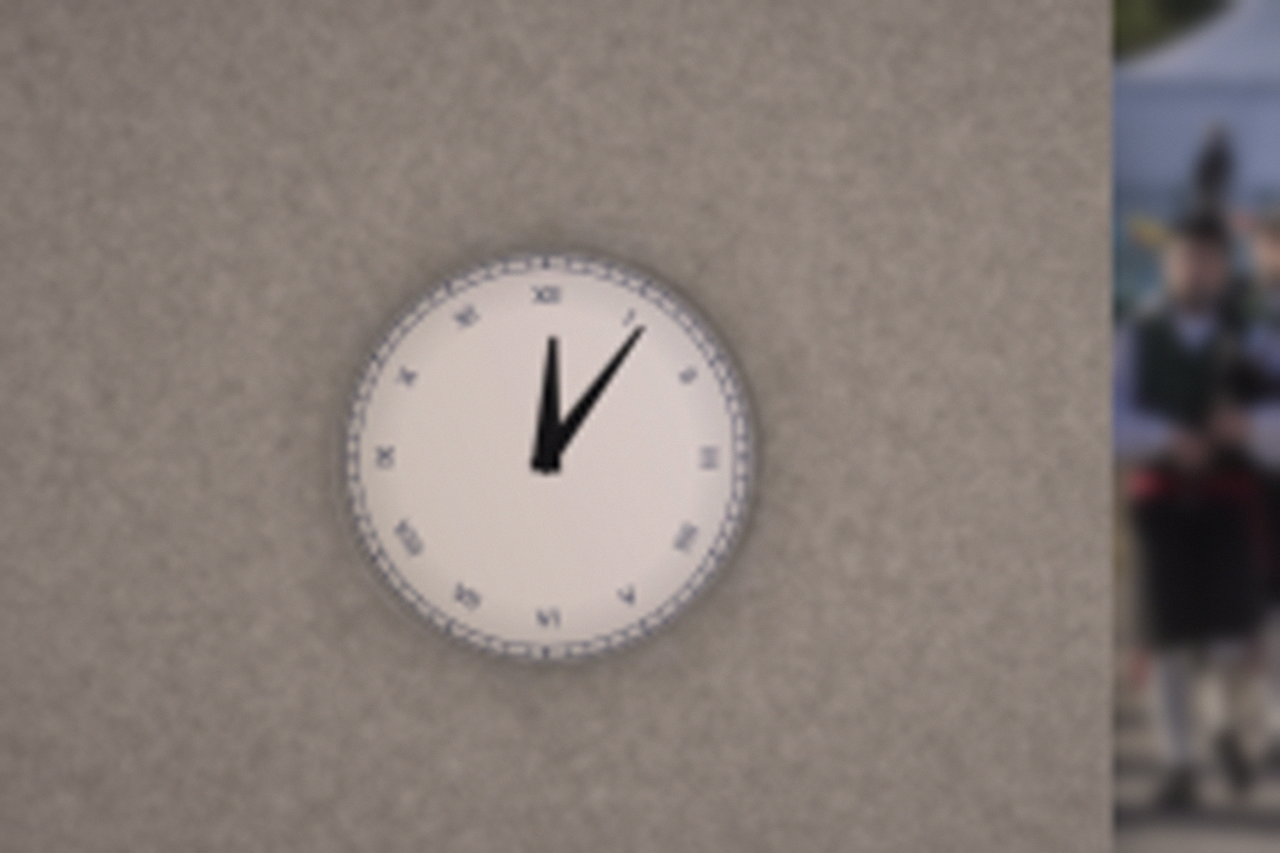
12:06
